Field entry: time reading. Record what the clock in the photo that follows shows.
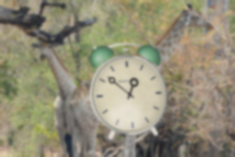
12:52
